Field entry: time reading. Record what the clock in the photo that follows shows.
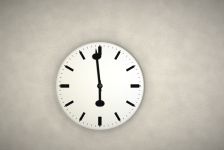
5:59
